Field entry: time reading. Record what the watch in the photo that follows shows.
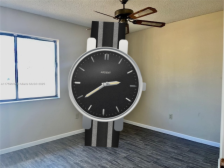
2:39
